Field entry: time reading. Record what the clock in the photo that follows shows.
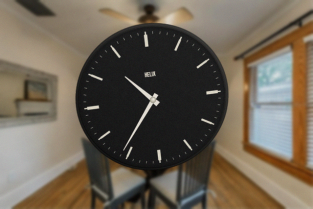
10:36
